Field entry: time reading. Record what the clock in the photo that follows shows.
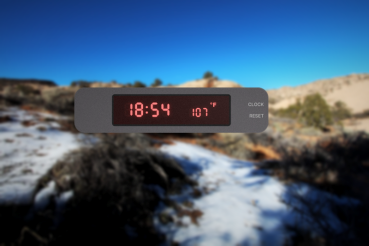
18:54
